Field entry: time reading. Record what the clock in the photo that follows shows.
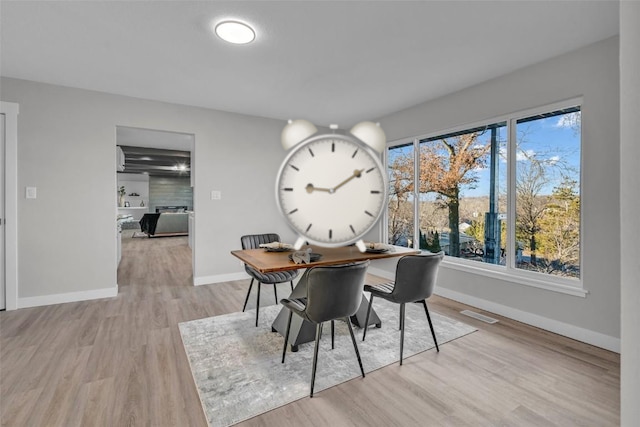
9:09
